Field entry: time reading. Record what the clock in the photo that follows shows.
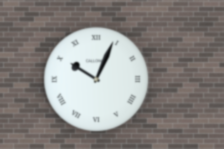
10:04
